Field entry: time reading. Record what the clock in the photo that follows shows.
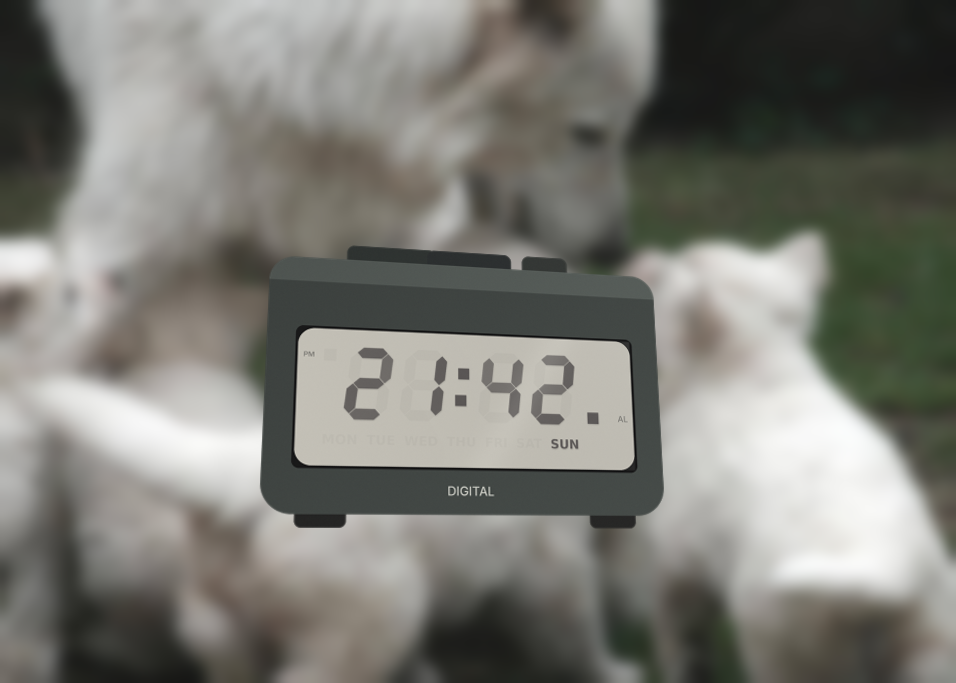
21:42
